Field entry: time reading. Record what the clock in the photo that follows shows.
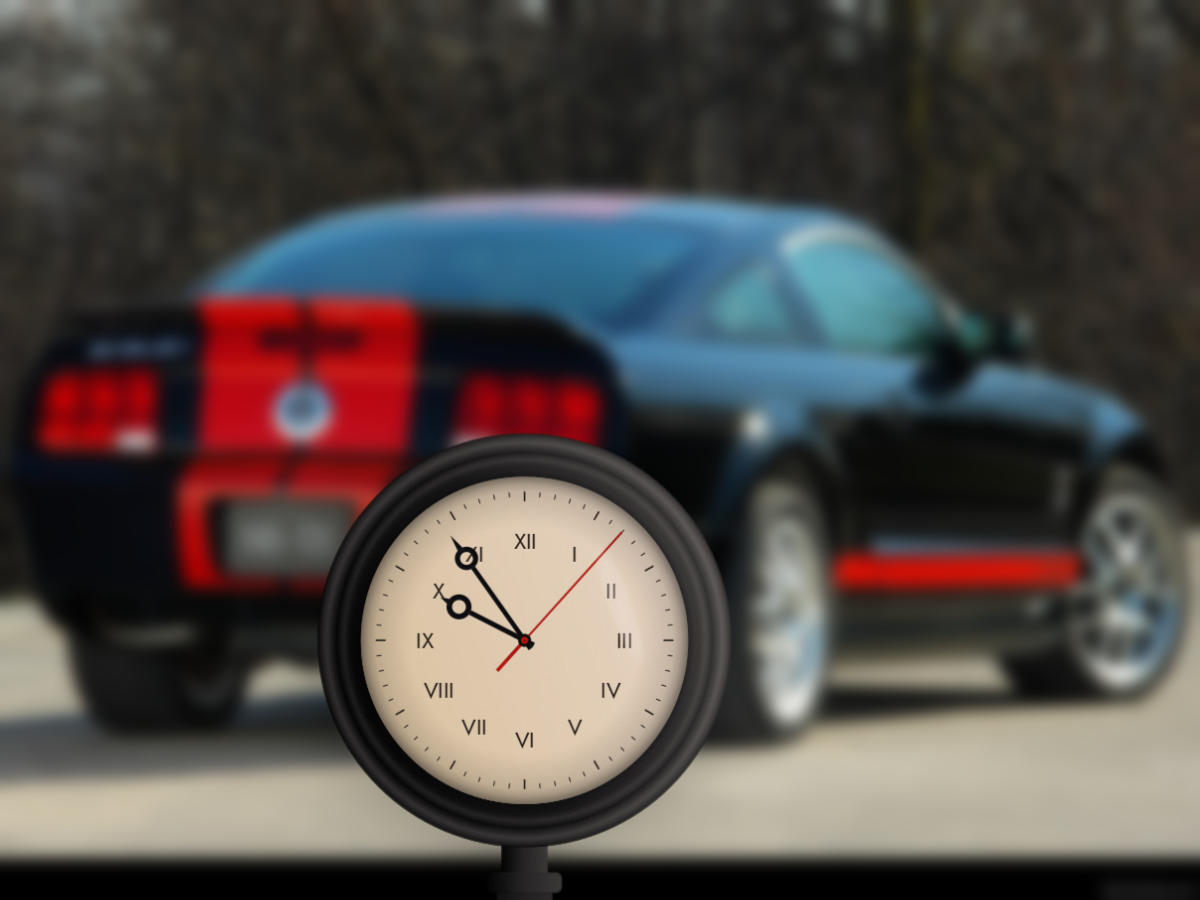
9:54:07
